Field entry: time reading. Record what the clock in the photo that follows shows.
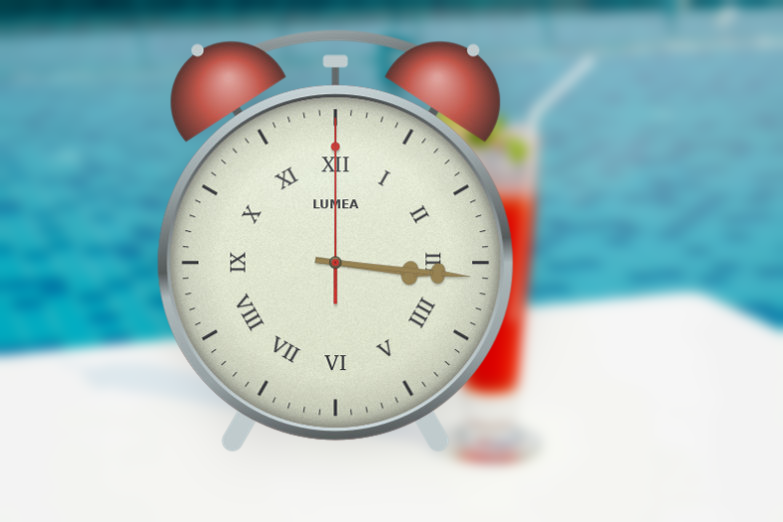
3:16:00
